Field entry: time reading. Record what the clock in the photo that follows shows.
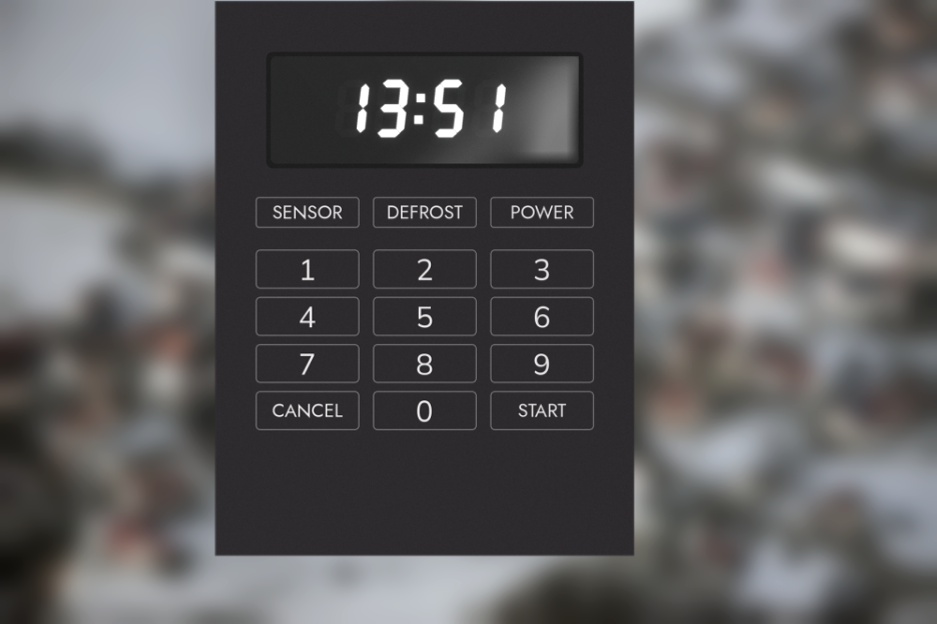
13:51
